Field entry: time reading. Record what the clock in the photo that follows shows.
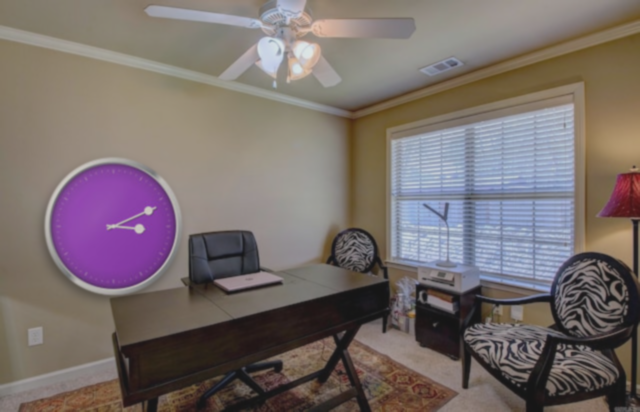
3:11
